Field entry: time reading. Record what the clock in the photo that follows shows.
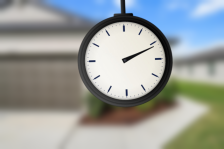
2:11
